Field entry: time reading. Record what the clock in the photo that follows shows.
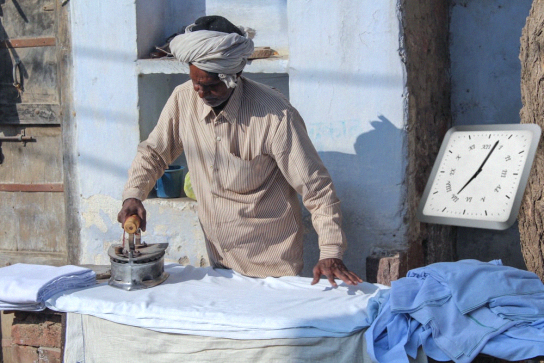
7:03
